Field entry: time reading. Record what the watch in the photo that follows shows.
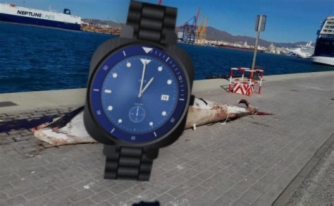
1:00
